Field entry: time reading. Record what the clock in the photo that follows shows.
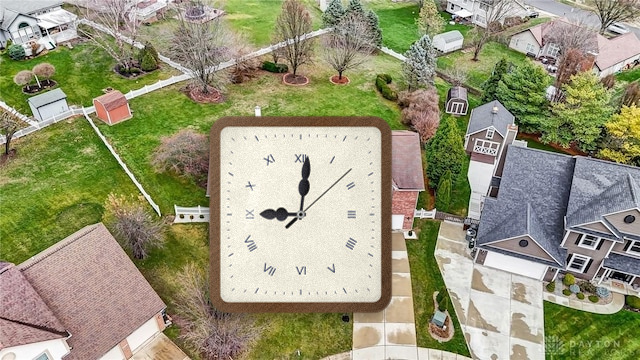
9:01:08
